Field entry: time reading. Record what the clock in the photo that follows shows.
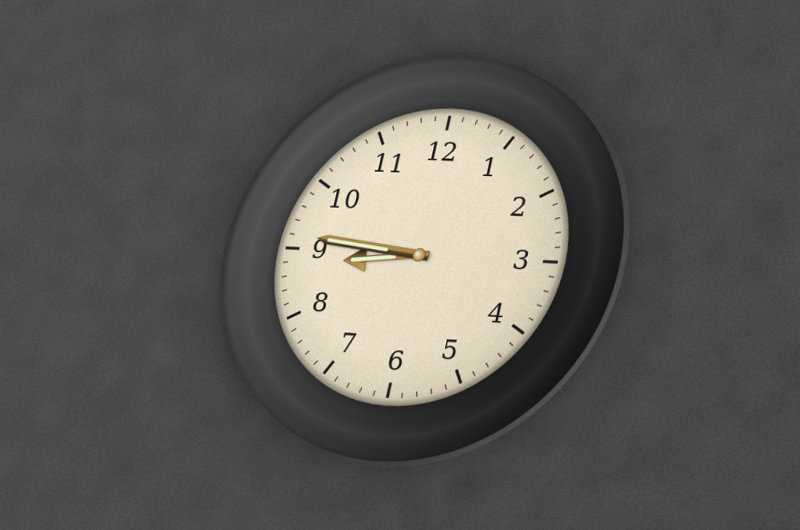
8:46
